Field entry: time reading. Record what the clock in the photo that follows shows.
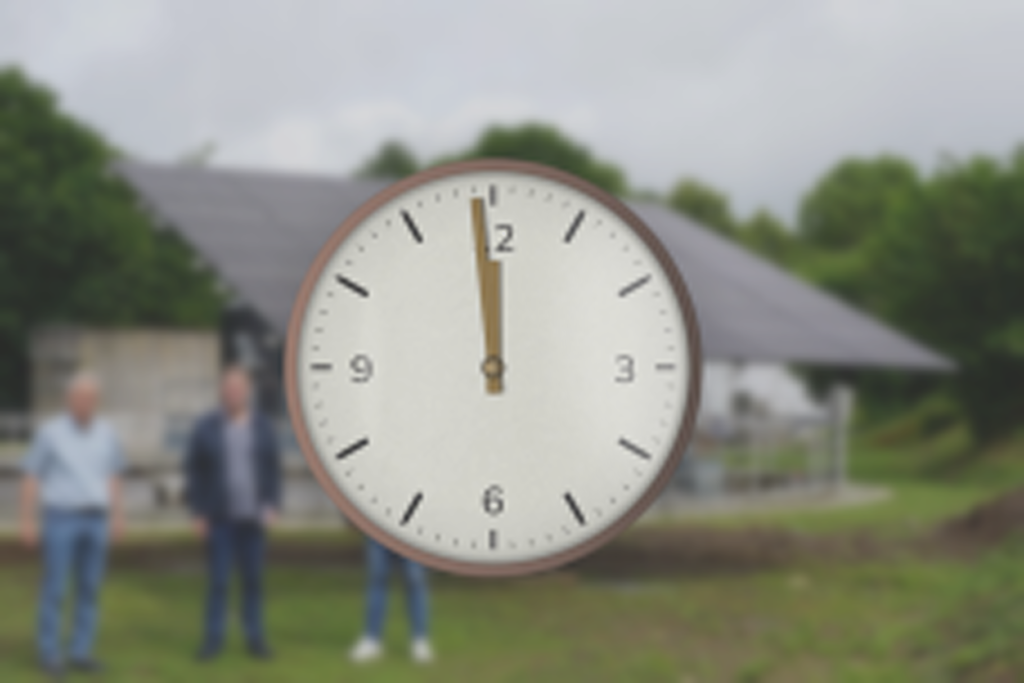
11:59
